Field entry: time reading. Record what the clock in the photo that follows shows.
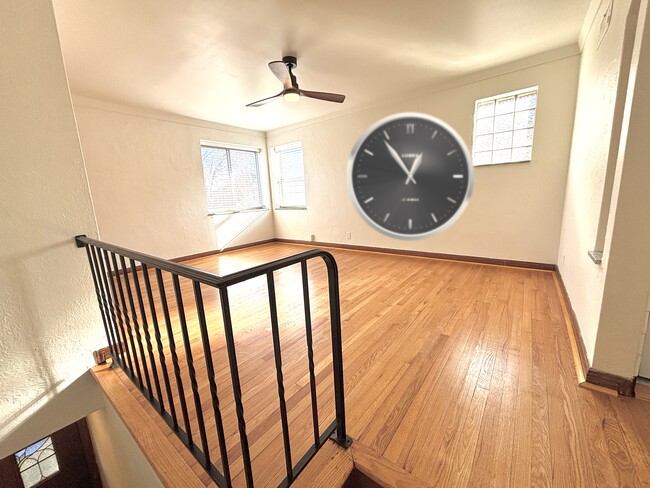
12:54
